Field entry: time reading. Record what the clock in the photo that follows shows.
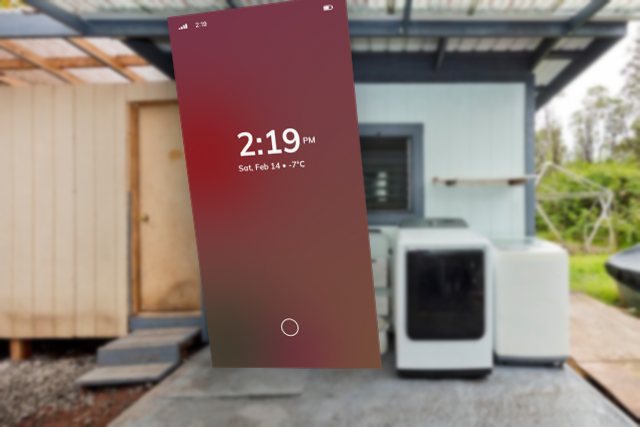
2:19
